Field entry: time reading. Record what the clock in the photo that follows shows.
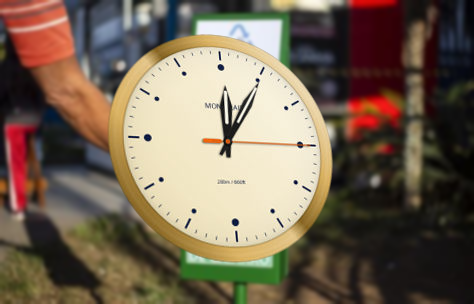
12:05:15
